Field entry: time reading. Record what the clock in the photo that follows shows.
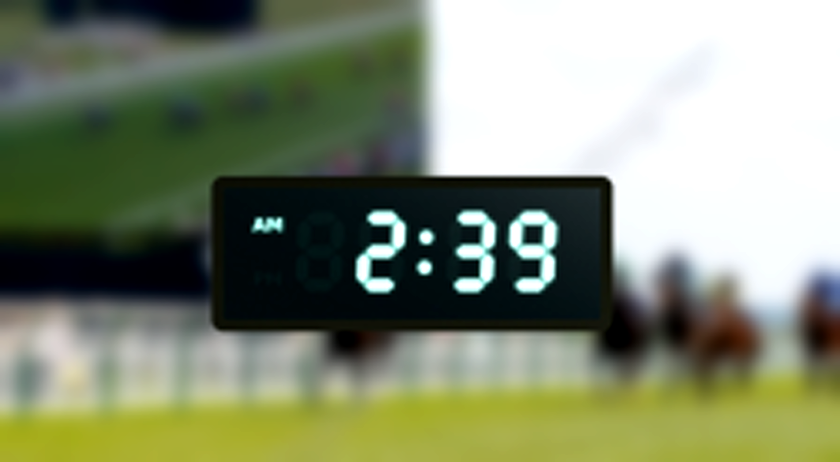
2:39
